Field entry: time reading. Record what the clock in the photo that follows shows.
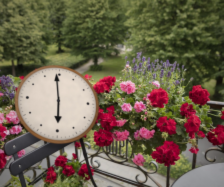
5:59
